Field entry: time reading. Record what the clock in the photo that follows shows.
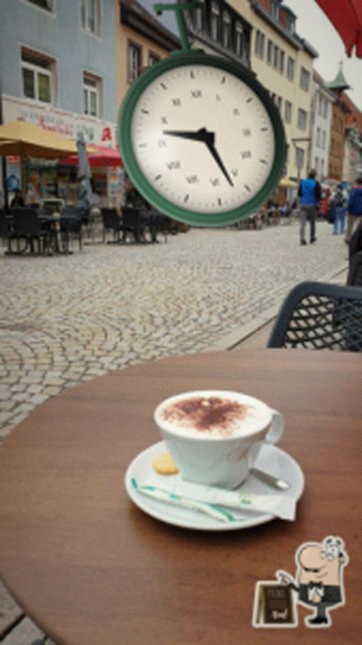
9:27
